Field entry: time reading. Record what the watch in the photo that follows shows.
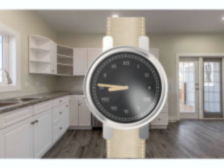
8:46
